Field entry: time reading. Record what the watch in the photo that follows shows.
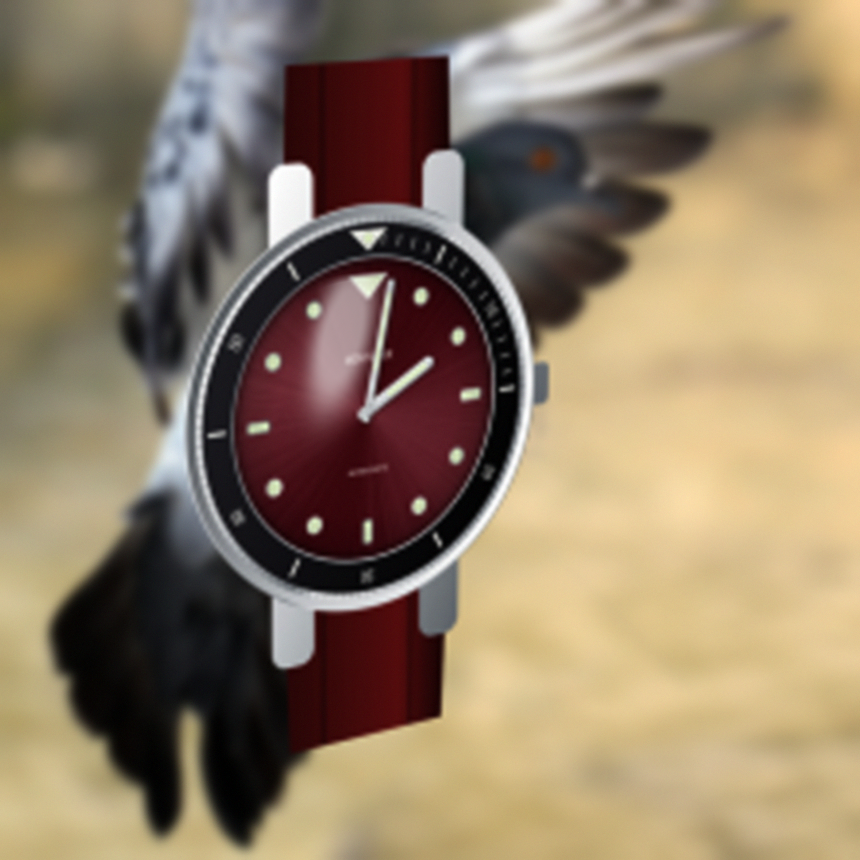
2:02
